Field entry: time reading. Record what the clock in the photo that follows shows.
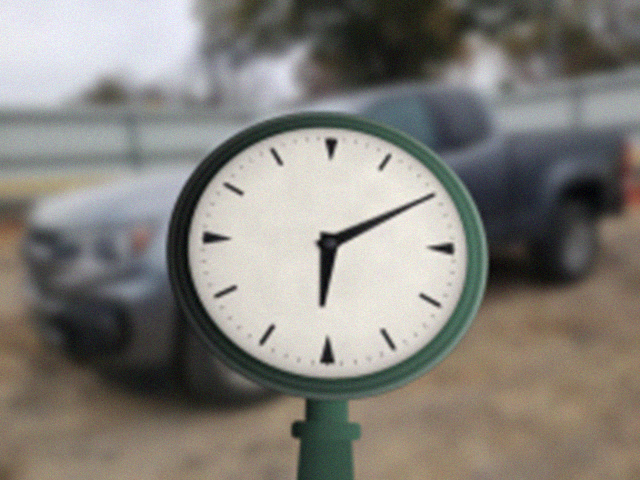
6:10
